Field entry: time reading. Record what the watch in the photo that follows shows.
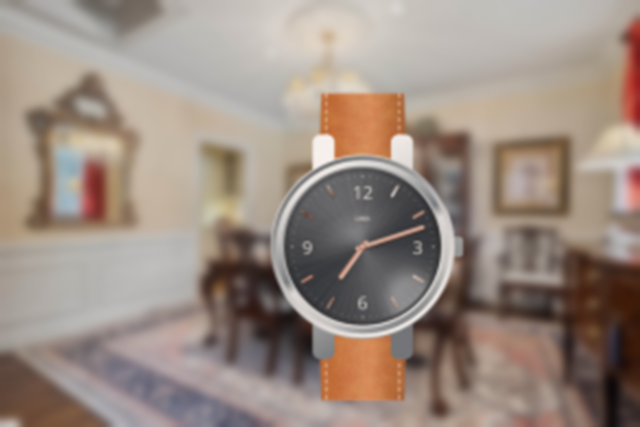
7:12
